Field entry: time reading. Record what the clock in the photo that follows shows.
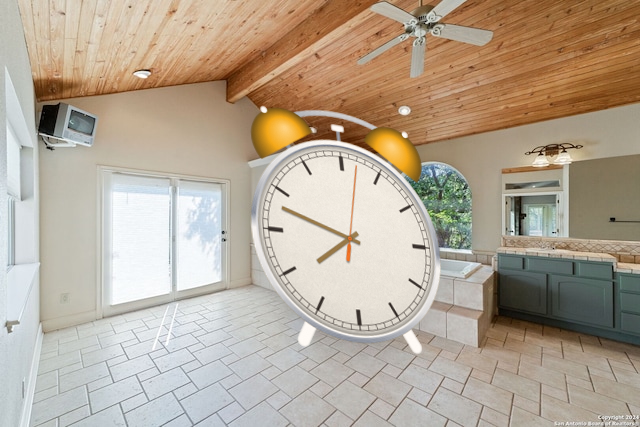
7:48:02
